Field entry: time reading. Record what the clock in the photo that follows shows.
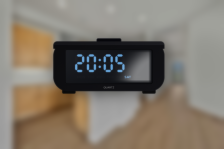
20:05
